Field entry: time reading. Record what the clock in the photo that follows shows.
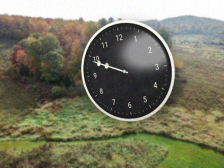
9:49
